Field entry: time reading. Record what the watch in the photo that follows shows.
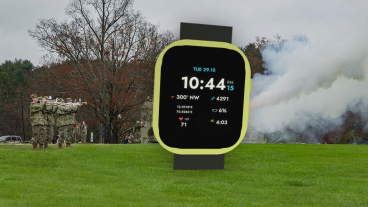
10:44
